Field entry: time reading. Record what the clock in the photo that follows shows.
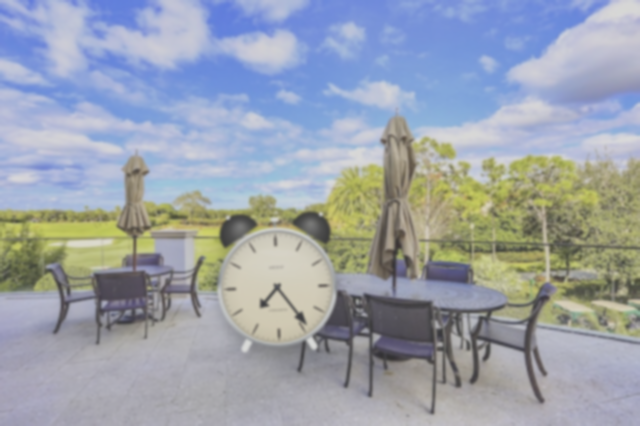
7:24
